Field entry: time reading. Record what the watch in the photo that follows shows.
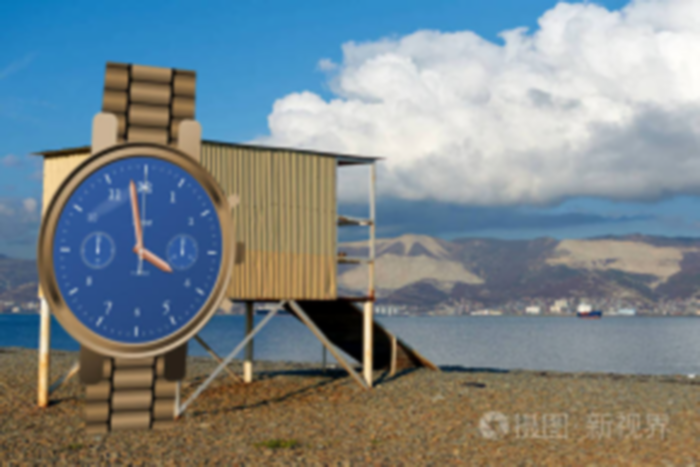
3:58
